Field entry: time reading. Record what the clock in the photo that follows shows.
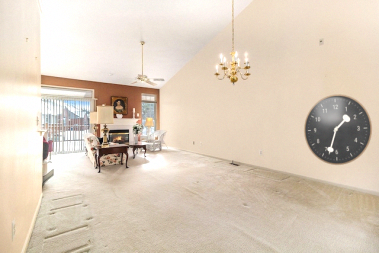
1:33
